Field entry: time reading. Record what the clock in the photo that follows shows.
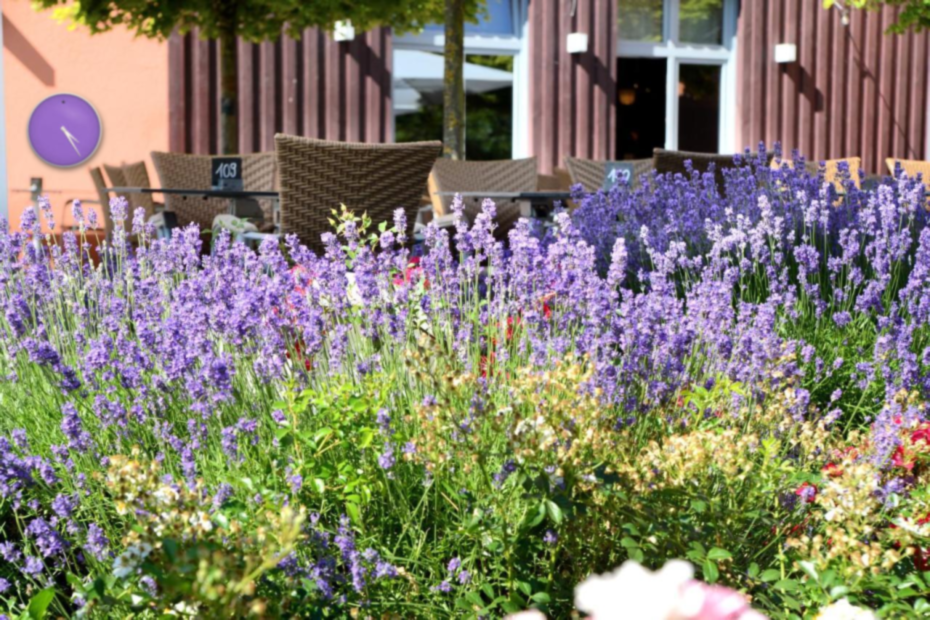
4:25
